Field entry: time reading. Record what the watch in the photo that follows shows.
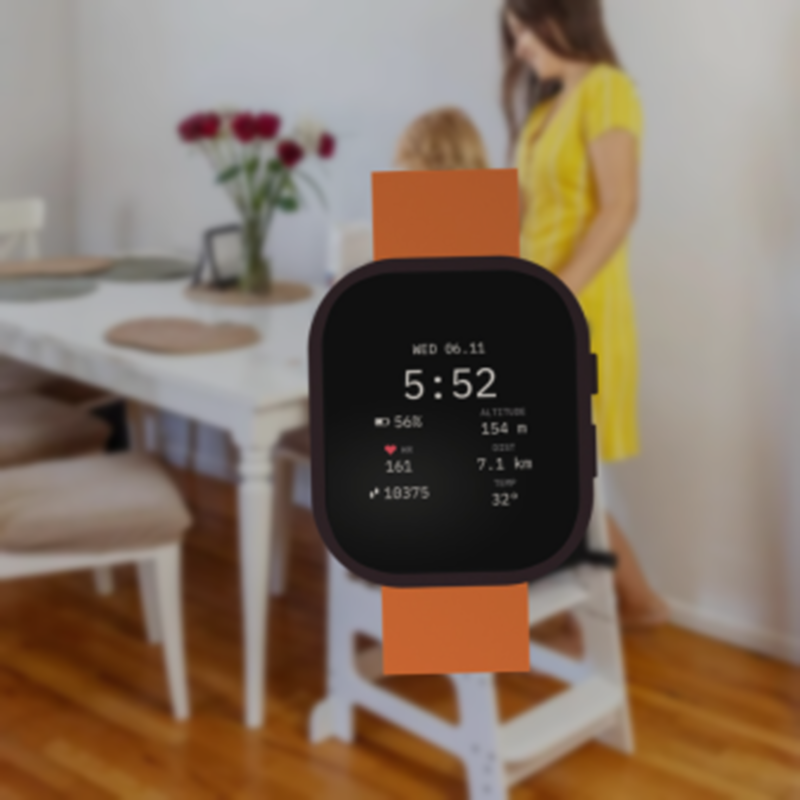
5:52
